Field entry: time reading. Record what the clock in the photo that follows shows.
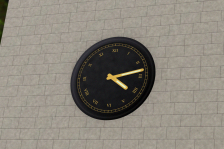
4:13
